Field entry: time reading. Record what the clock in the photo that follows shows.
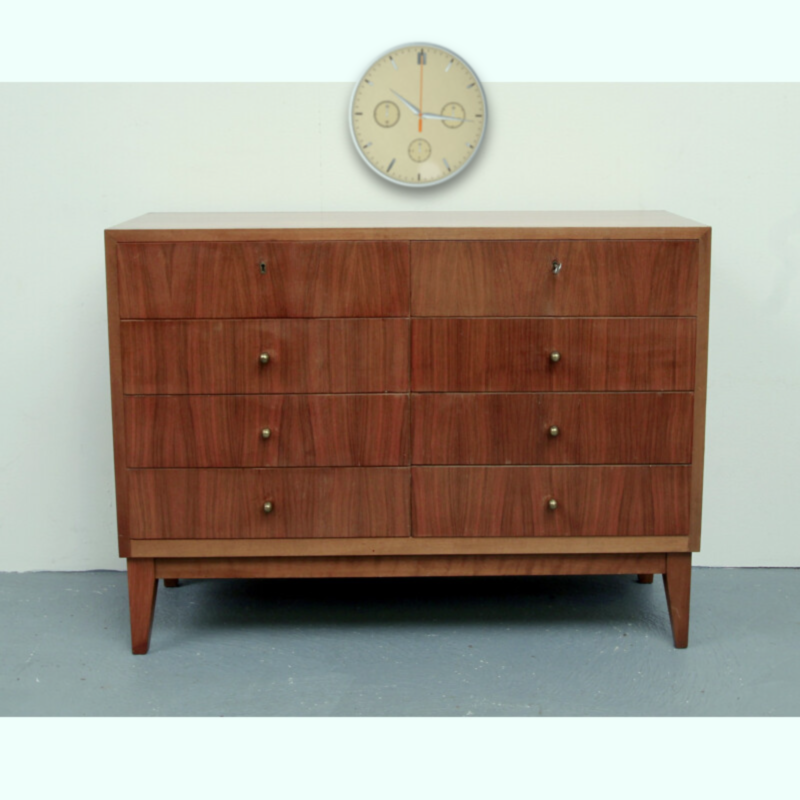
10:16
